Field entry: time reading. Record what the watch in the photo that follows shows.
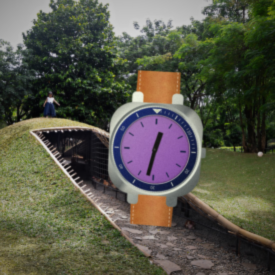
12:32
